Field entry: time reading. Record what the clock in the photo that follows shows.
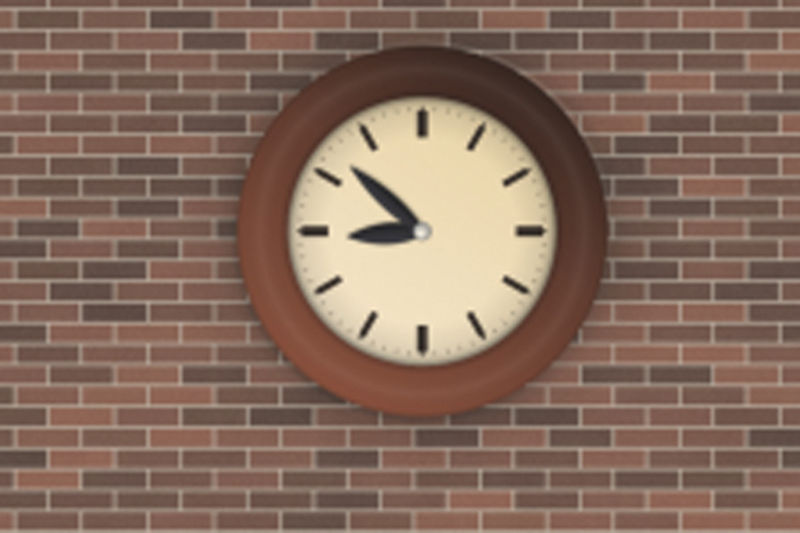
8:52
